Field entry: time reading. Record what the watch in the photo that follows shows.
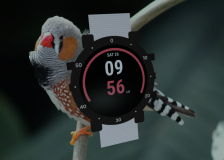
9:56
